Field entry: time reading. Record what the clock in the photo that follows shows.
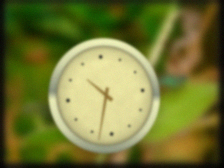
10:33
